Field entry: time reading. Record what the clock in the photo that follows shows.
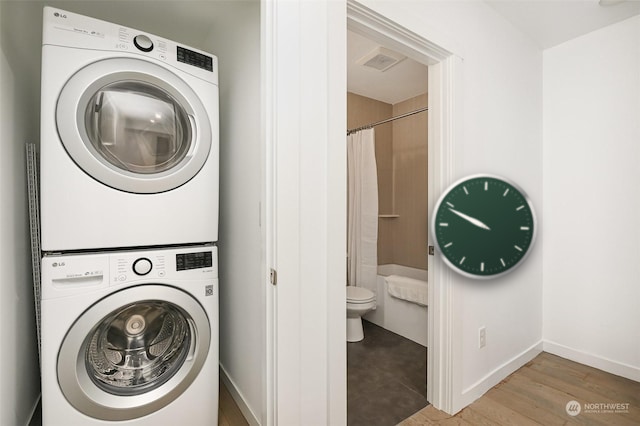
9:49
